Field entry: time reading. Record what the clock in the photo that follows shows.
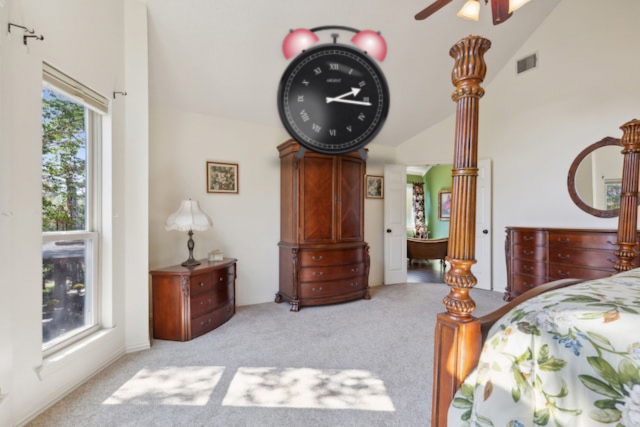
2:16
